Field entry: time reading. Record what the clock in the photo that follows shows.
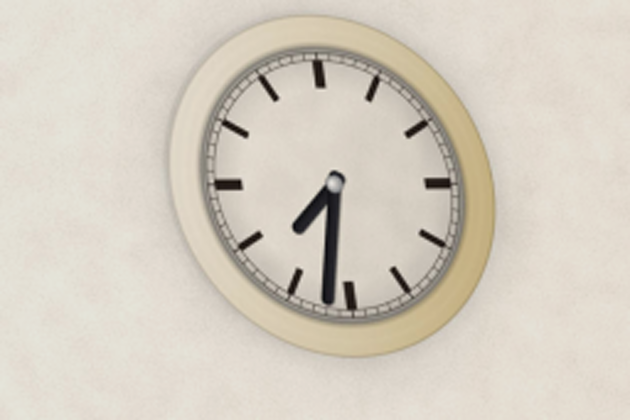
7:32
